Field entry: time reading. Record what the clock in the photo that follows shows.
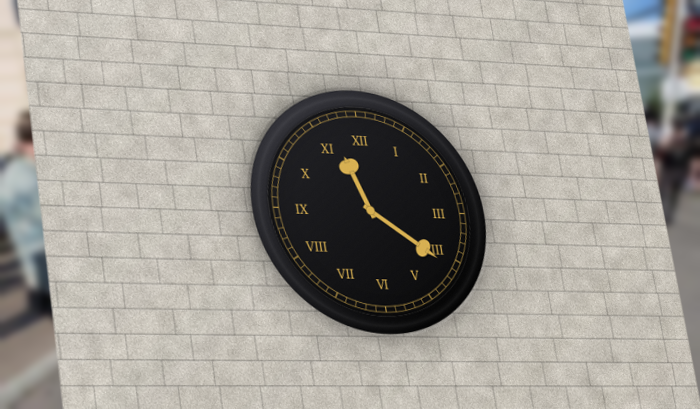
11:21
